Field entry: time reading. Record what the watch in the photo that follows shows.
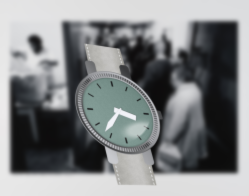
3:37
